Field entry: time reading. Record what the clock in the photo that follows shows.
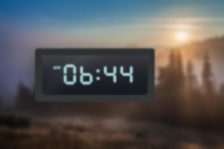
6:44
